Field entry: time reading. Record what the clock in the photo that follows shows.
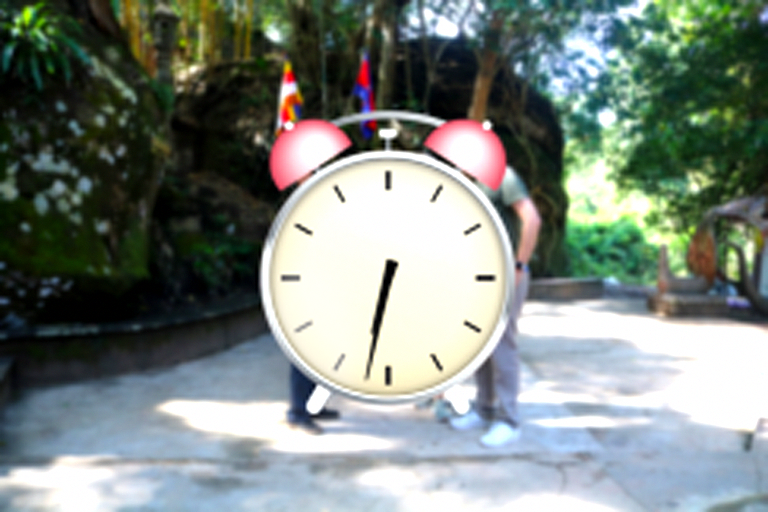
6:32
